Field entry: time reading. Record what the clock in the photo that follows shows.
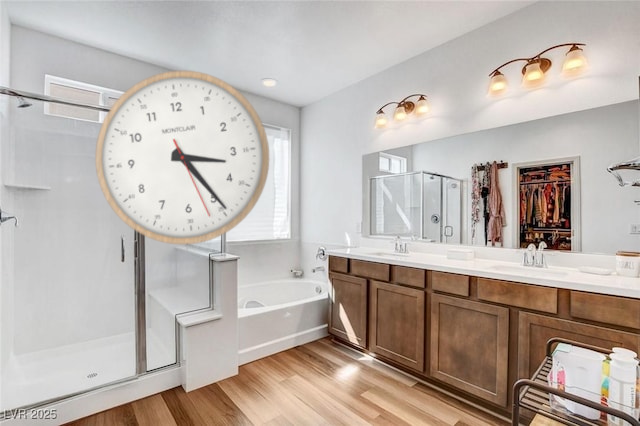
3:24:27
